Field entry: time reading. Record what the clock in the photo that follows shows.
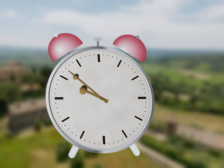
9:52
